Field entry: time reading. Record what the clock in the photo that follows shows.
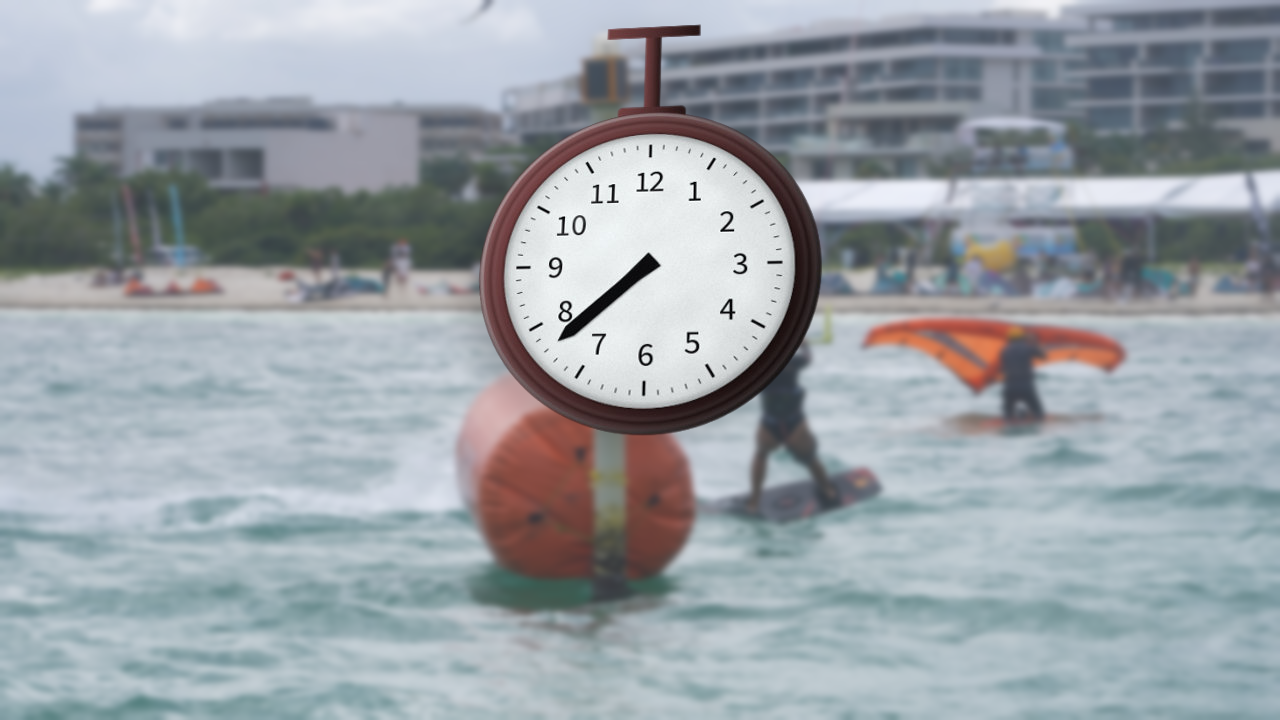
7:38
